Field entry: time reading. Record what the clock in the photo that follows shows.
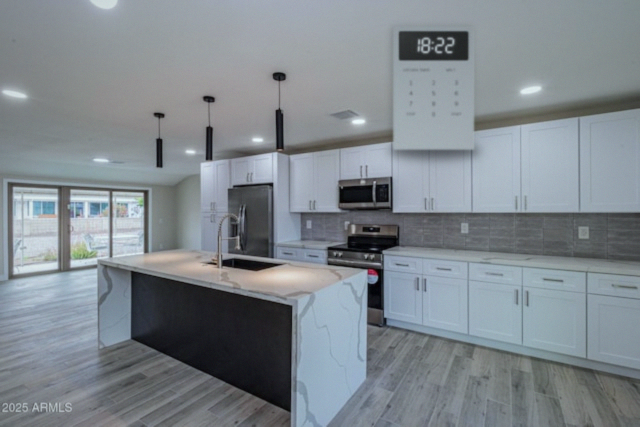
18:22
